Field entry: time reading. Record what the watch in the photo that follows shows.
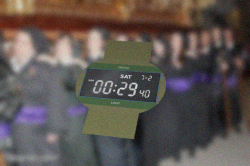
0:29:40
